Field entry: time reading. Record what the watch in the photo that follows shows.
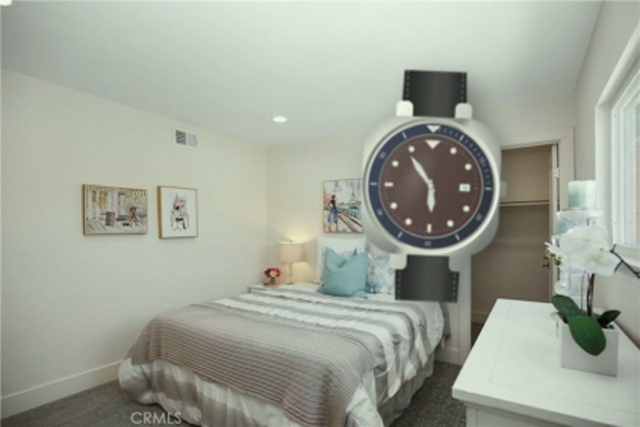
5:54
